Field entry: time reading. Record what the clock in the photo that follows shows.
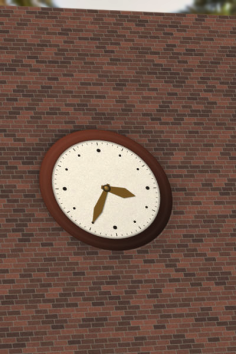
3:35
